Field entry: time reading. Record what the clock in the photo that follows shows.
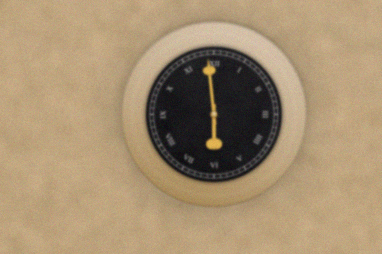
5:59
